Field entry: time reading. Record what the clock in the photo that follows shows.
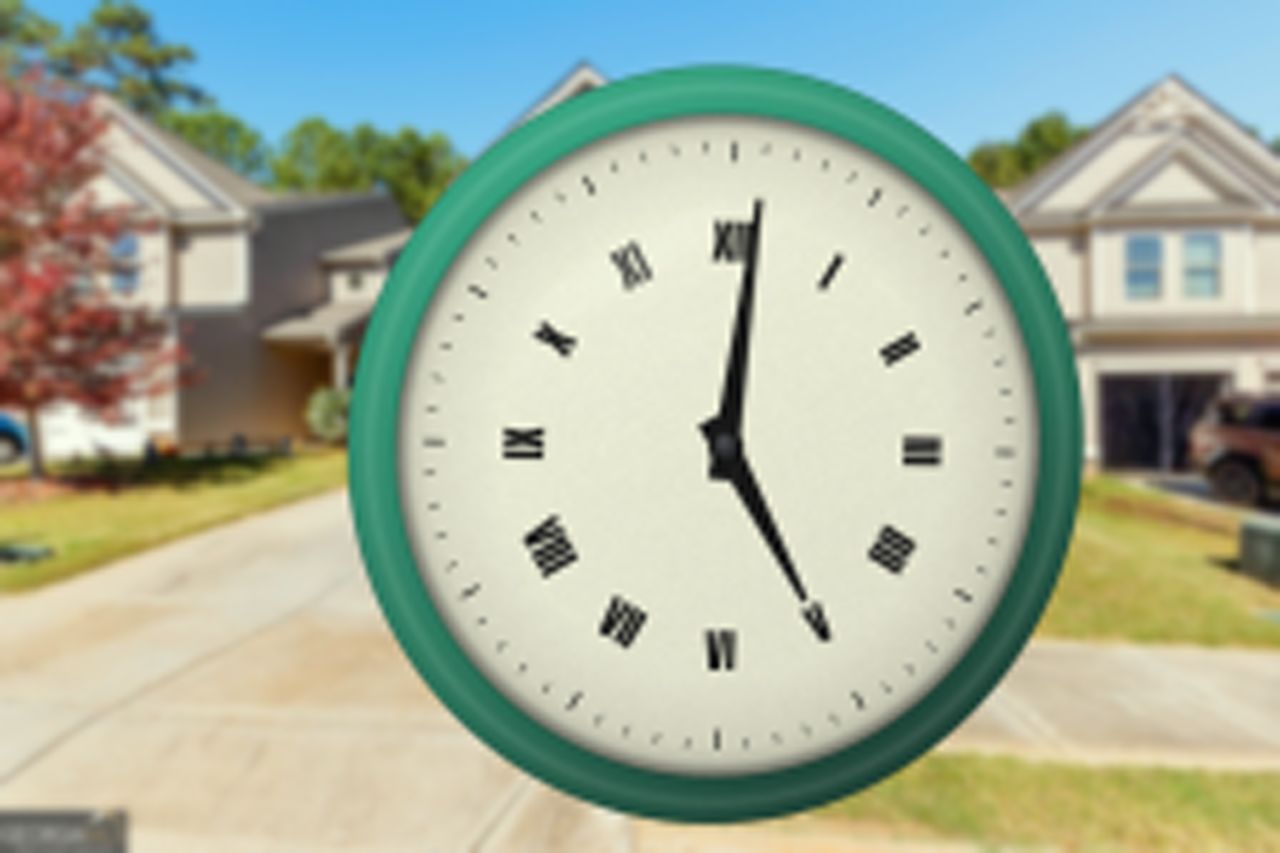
5:01
